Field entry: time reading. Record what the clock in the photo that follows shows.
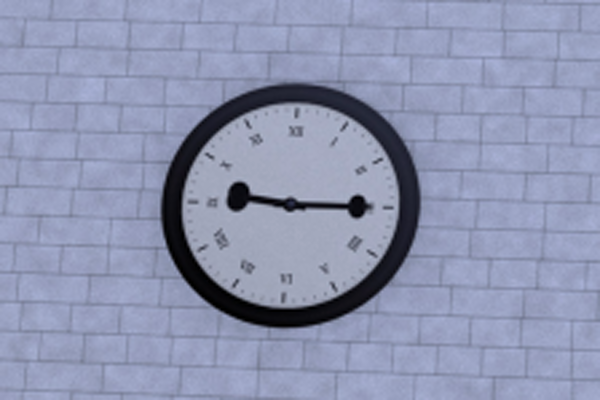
9:15
